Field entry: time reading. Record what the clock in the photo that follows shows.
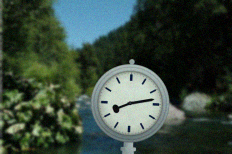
8:13
